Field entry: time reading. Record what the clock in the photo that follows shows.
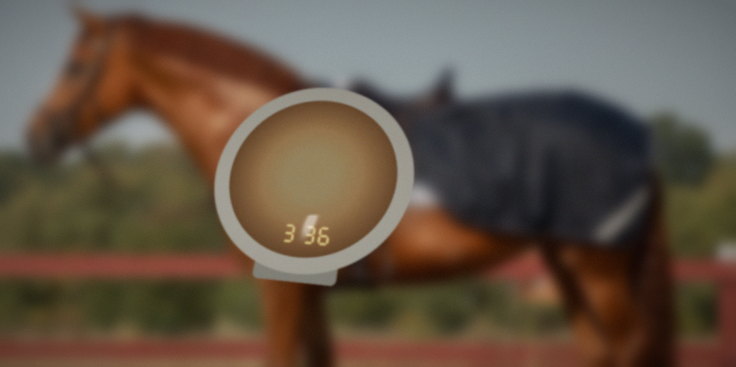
3:36
